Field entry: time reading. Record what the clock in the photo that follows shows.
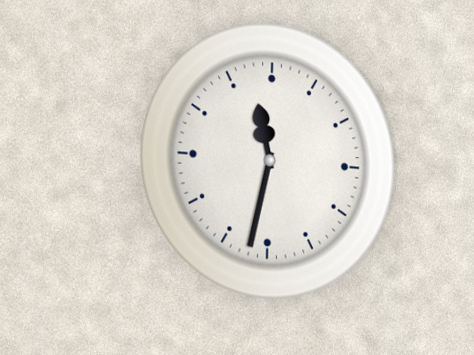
11:32
